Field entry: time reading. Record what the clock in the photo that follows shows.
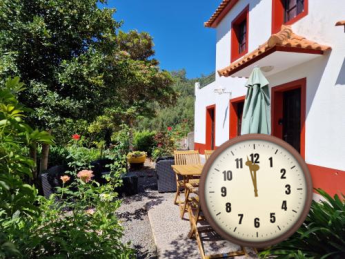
11:58
